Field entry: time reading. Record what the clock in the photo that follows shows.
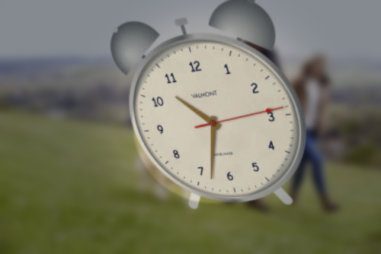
10:33:14
